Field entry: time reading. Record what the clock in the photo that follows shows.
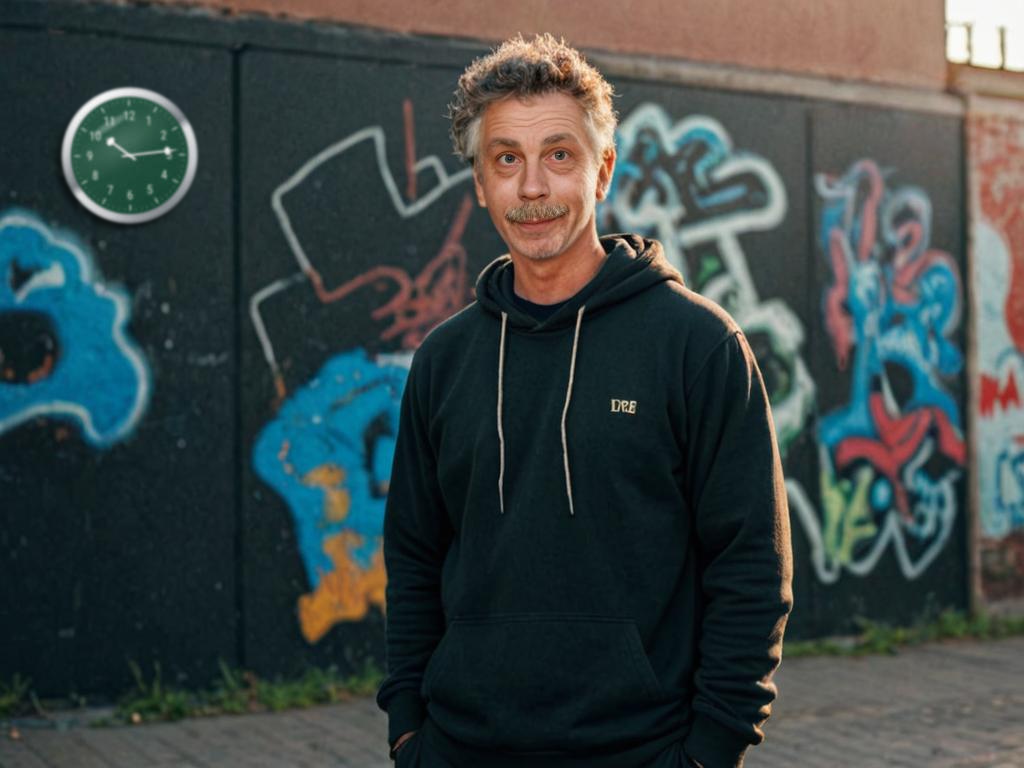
10:14
